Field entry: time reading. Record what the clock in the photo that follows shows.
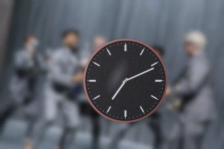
7:11
